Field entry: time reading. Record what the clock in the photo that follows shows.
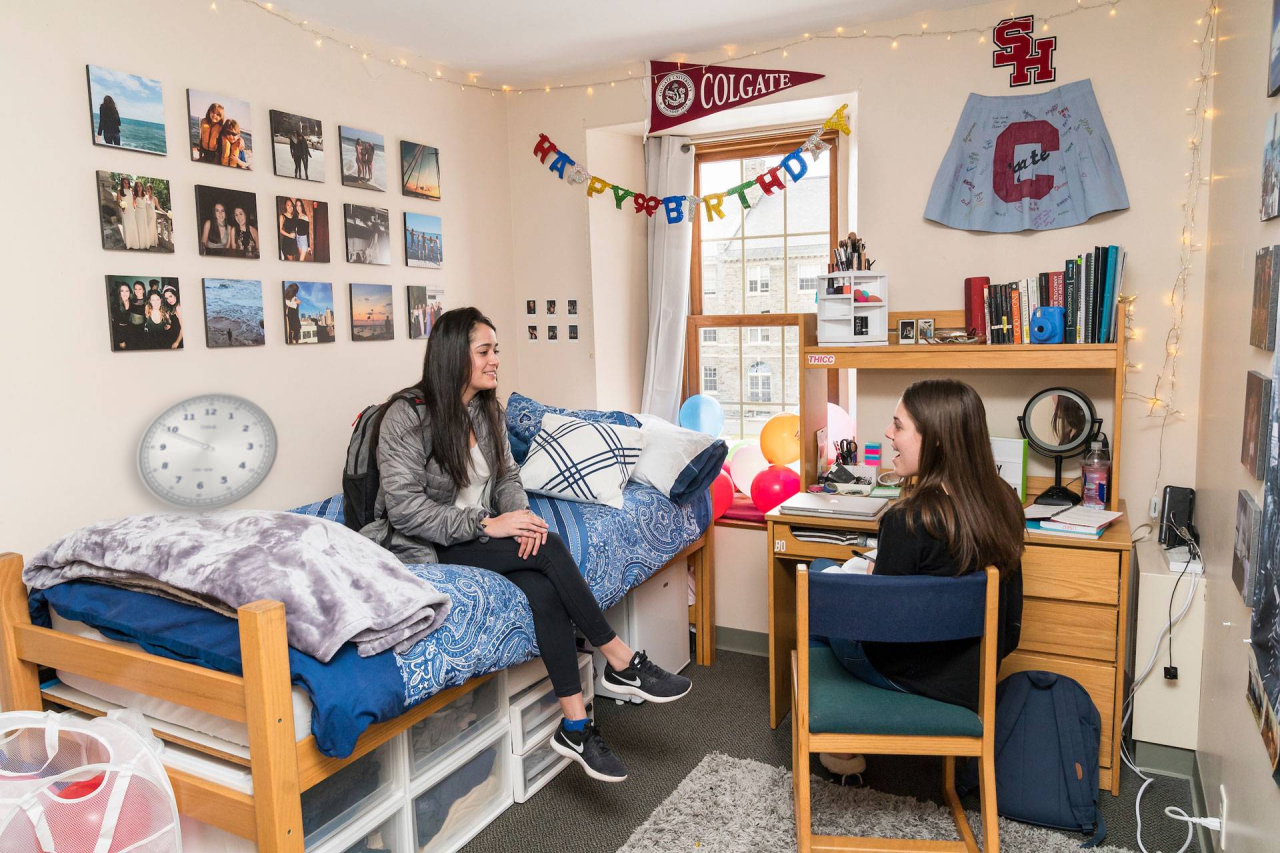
9:49
